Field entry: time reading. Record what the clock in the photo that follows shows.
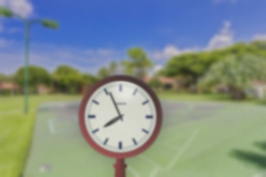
7:56
